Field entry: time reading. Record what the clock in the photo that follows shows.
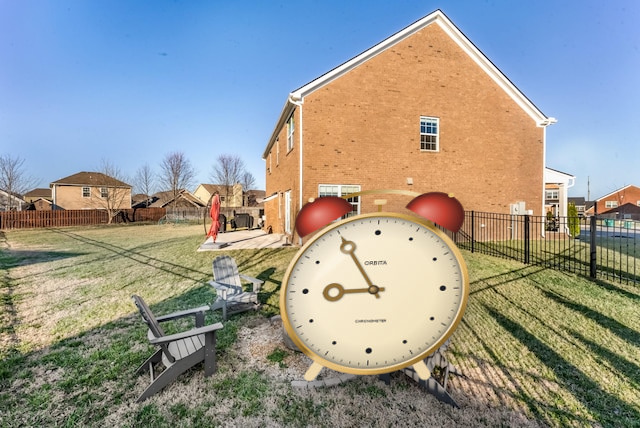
8:55
